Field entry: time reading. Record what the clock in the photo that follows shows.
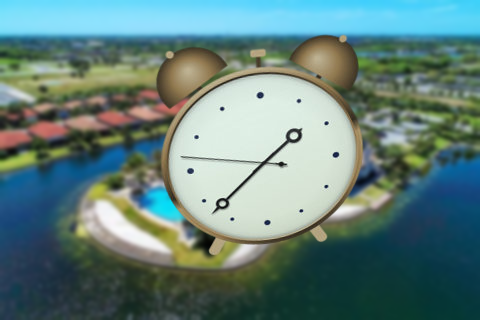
1:37:47
